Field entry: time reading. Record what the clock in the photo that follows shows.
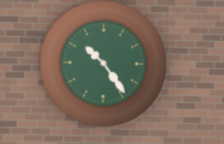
10:24
